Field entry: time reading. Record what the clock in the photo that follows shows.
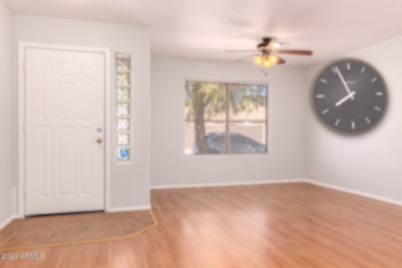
7:56
